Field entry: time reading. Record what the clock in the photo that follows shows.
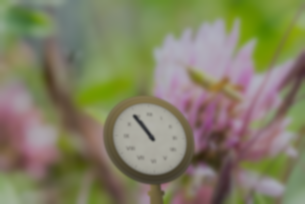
10:54
